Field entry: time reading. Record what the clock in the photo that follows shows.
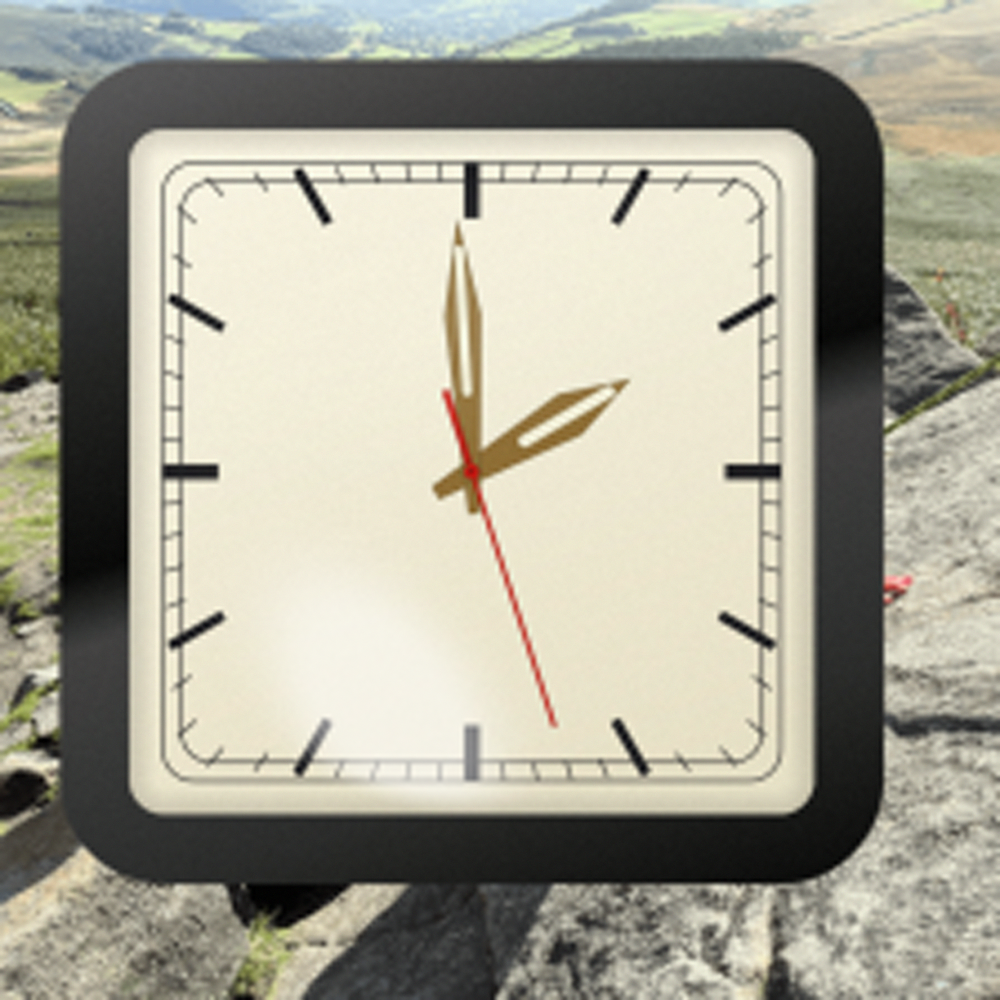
1:59:27
